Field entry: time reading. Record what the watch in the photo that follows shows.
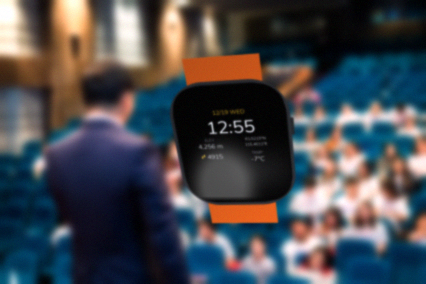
12:55
